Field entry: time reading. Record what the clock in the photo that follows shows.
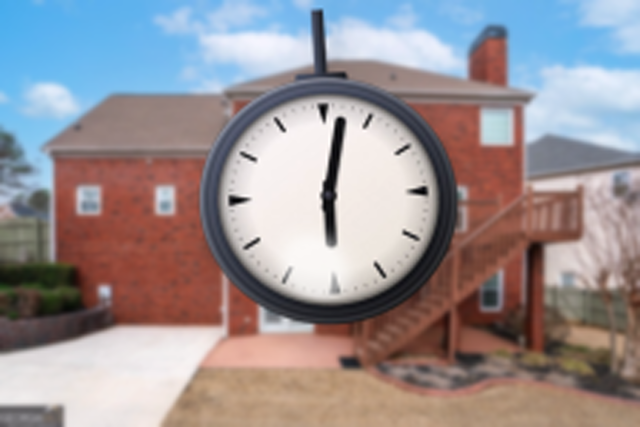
6:02
